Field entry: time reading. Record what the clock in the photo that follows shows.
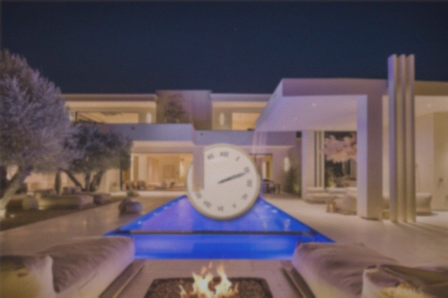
2:11
